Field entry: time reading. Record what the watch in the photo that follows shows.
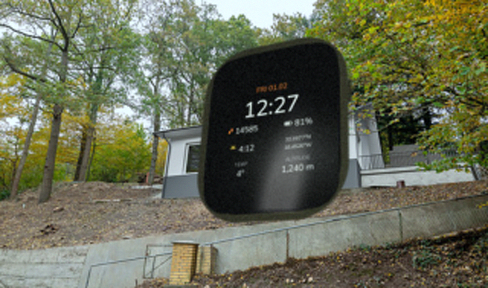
12:27
